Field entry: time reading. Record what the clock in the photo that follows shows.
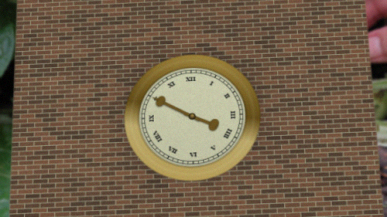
3:50
